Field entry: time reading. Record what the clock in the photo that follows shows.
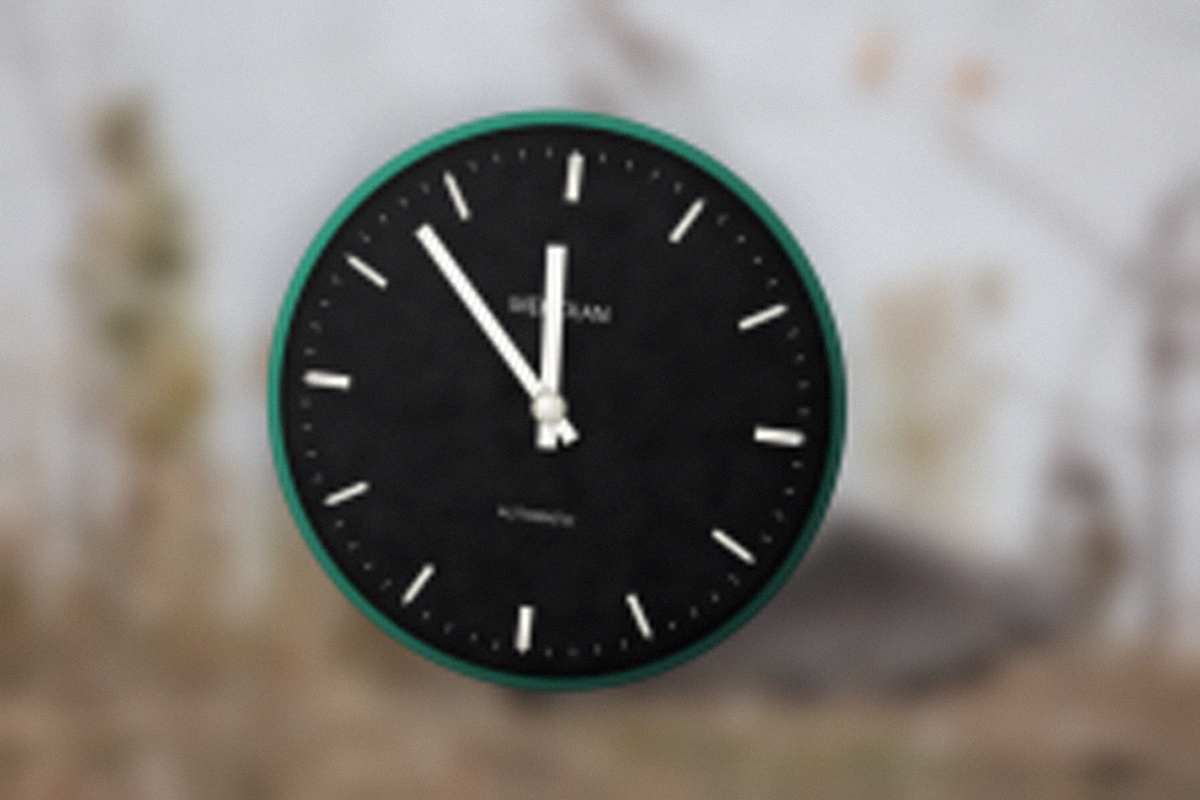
11:53
